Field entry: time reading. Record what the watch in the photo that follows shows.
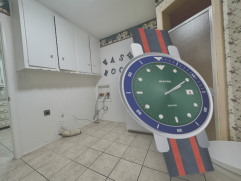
2:10
